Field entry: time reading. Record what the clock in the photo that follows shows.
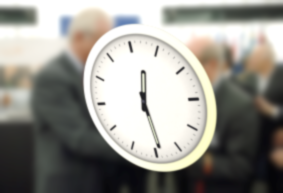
12:29
